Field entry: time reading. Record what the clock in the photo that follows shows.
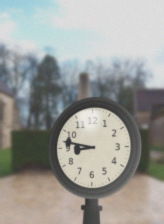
8:47
